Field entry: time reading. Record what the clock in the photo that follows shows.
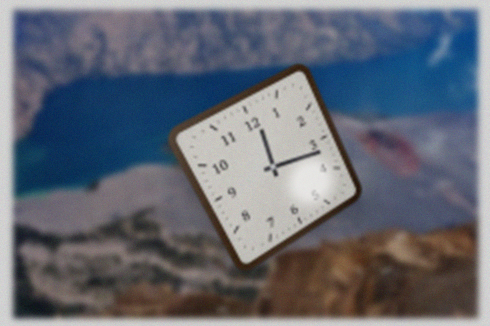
12:17
